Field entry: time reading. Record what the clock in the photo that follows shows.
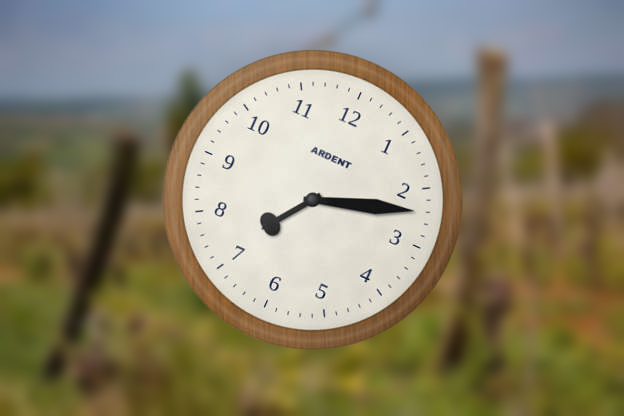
7:12
